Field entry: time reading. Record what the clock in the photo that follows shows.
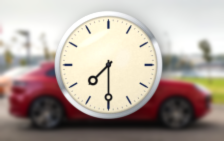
7:30
